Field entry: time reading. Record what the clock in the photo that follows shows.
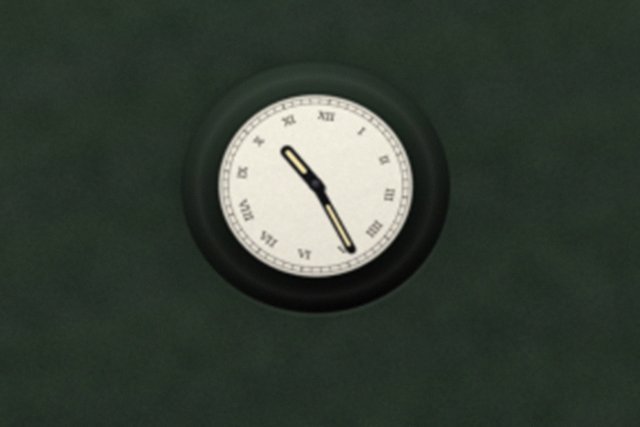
10:24
